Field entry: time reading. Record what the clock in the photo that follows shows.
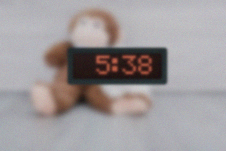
5:38
